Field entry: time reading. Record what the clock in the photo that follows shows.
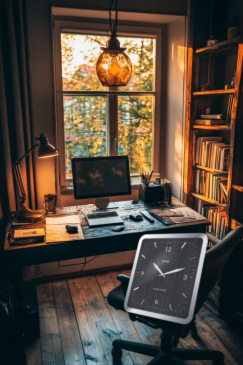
10:12
